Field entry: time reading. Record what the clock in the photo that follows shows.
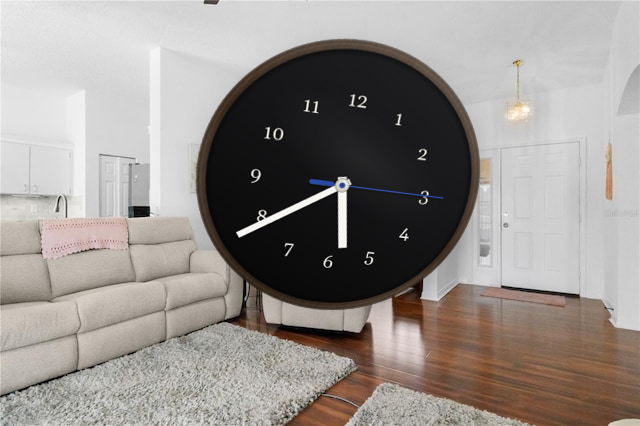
5:39:15
